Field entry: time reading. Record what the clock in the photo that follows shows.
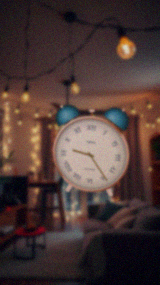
9:24
